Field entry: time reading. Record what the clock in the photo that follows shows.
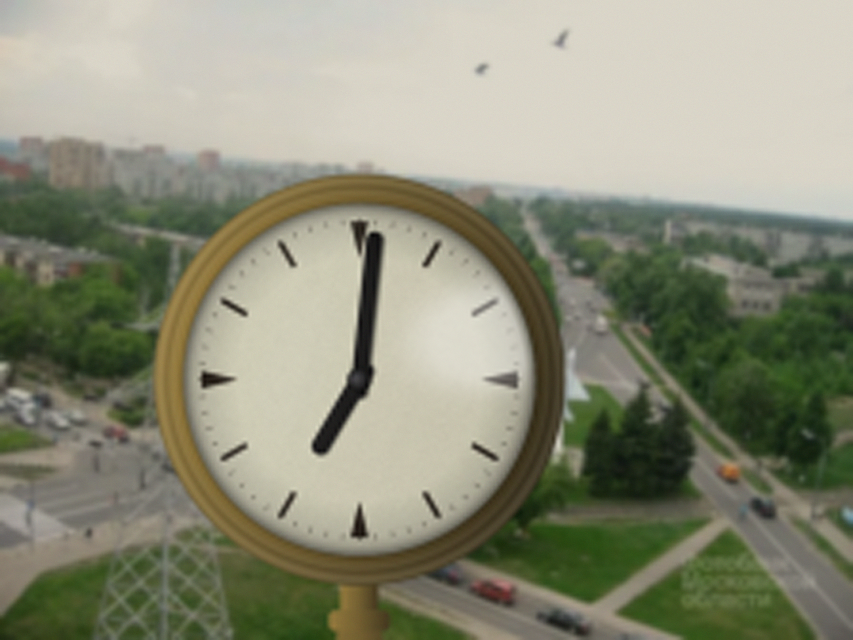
7:01
